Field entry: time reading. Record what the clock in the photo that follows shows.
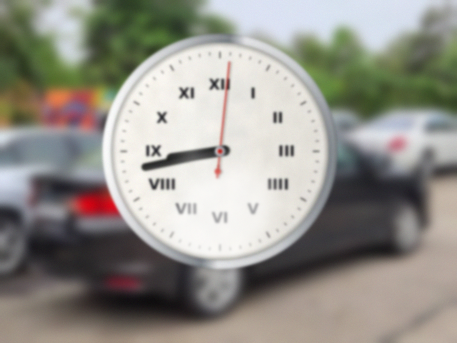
8:43:01
